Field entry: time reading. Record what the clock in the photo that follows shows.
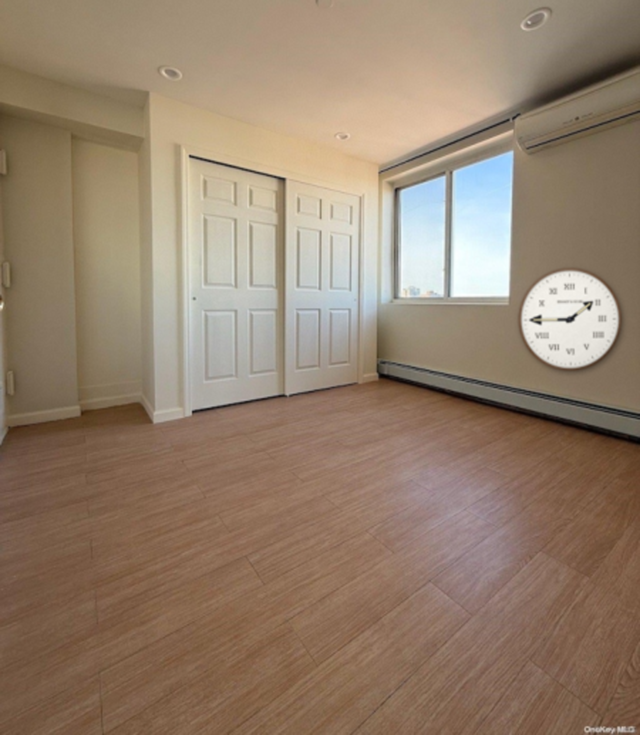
1:45
